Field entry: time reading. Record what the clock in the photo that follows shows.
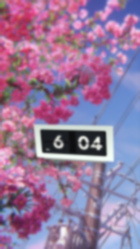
6:04
